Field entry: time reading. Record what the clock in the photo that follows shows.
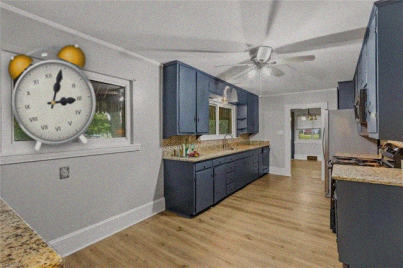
3:04
